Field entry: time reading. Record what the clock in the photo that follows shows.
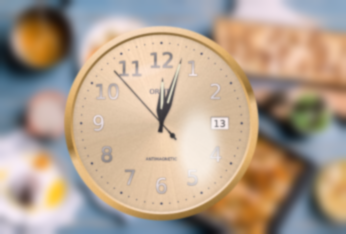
12:02:53
